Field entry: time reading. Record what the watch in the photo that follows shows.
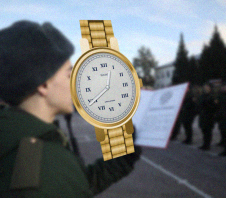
12:40
